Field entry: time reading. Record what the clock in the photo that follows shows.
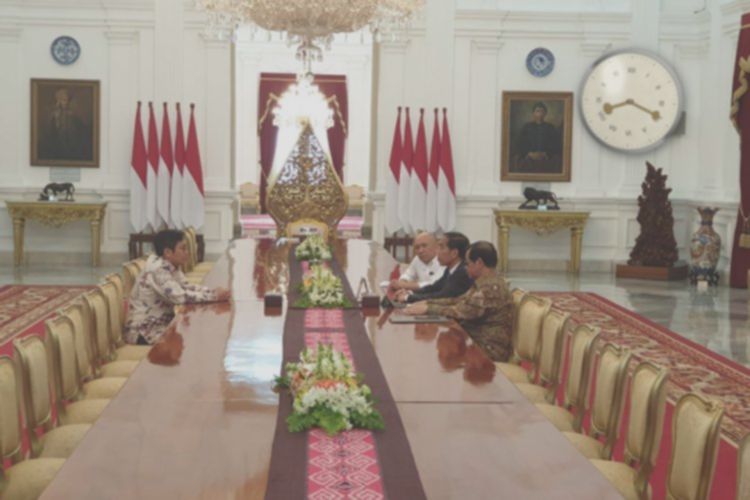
8:19
